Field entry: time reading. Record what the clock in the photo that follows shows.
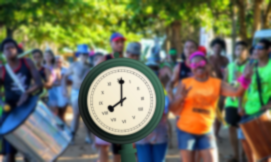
8:01
